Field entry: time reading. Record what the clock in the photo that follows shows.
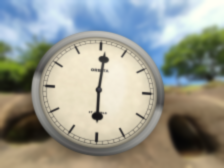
6:01
